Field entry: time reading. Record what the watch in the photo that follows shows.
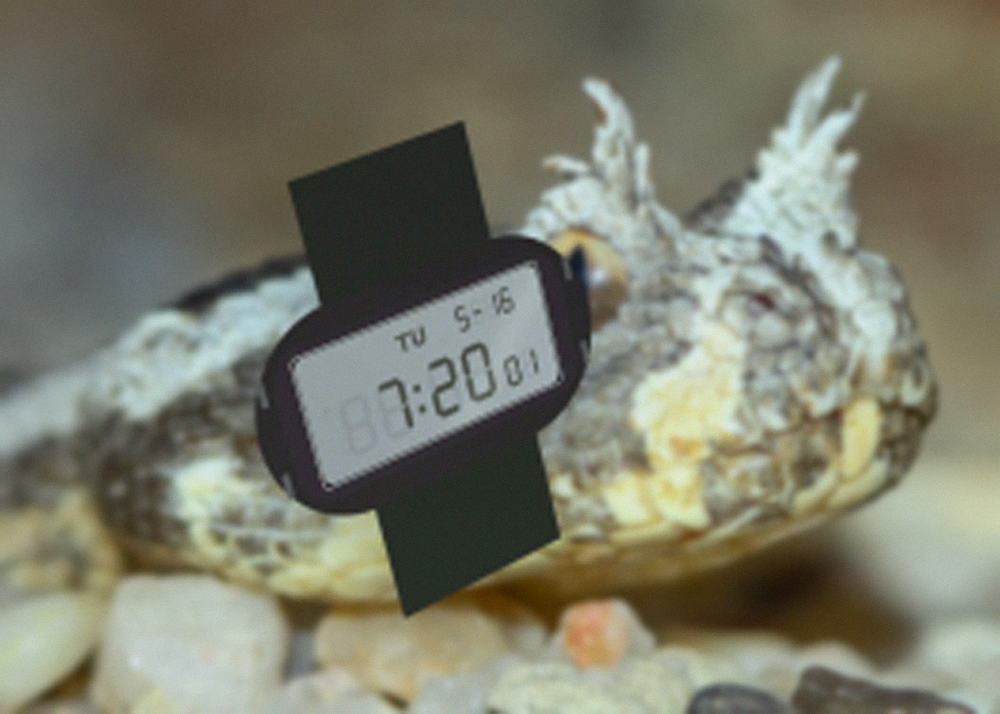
7:20:01
